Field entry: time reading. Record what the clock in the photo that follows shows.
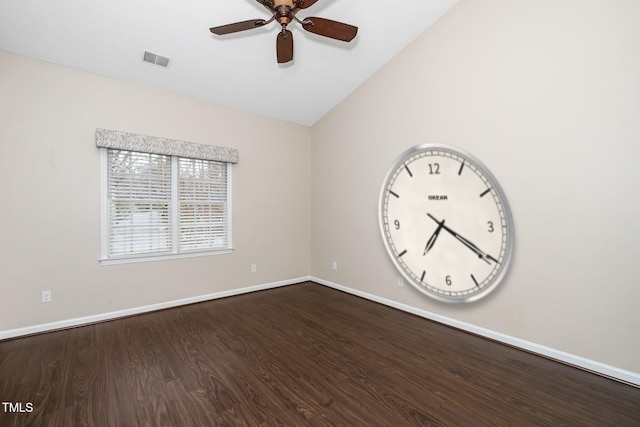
7:20:21
